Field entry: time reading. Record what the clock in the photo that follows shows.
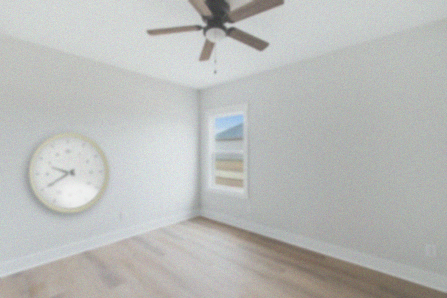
9:40
